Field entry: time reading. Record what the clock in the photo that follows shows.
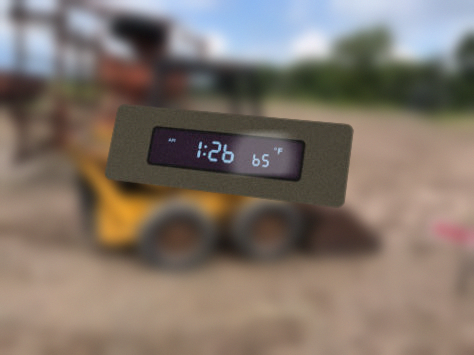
1:26
